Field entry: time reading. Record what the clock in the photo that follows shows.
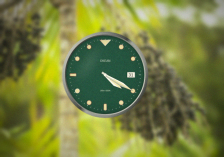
4:20
